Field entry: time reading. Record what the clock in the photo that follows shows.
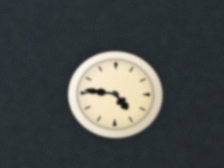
4:46
